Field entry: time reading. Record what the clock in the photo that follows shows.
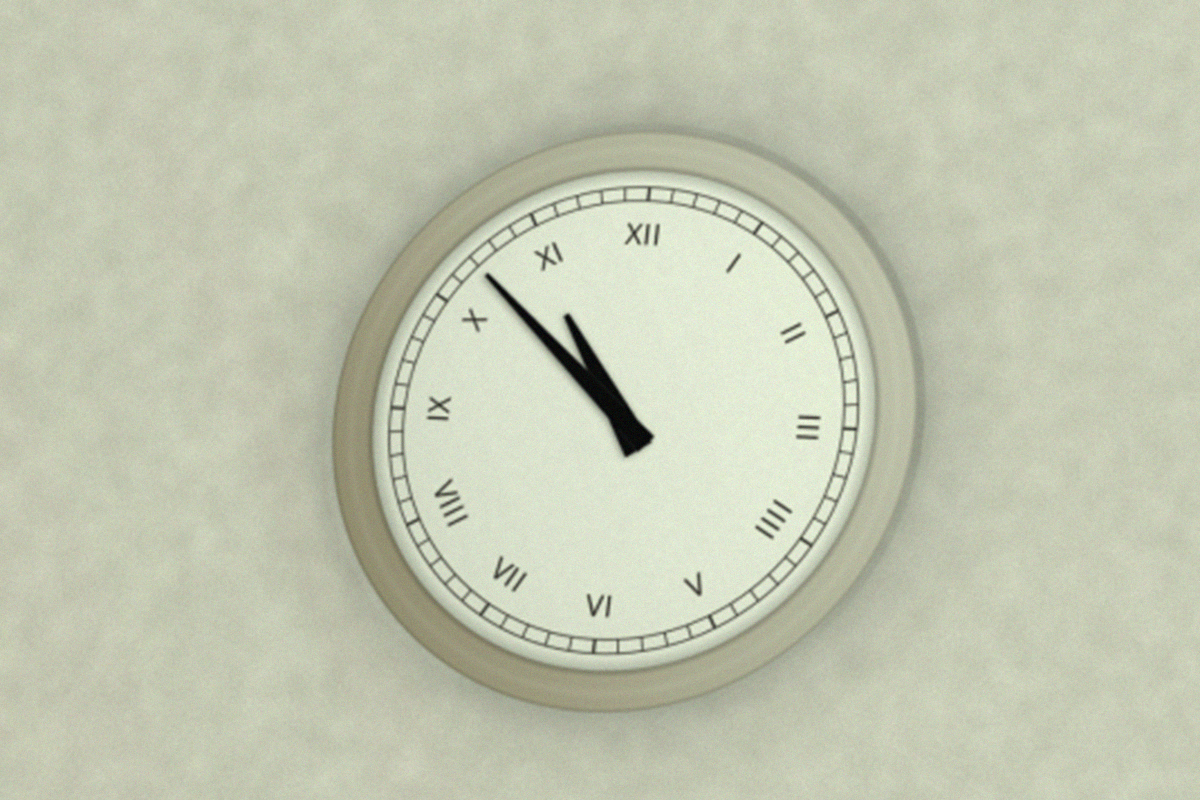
10:52
